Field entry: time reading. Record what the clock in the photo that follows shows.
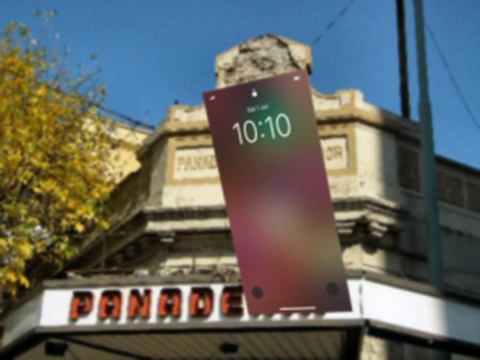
10:10
